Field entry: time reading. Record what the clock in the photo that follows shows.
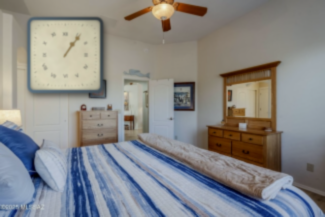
1:06
